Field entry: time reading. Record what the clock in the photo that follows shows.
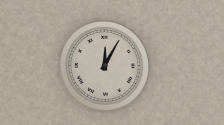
12:05
